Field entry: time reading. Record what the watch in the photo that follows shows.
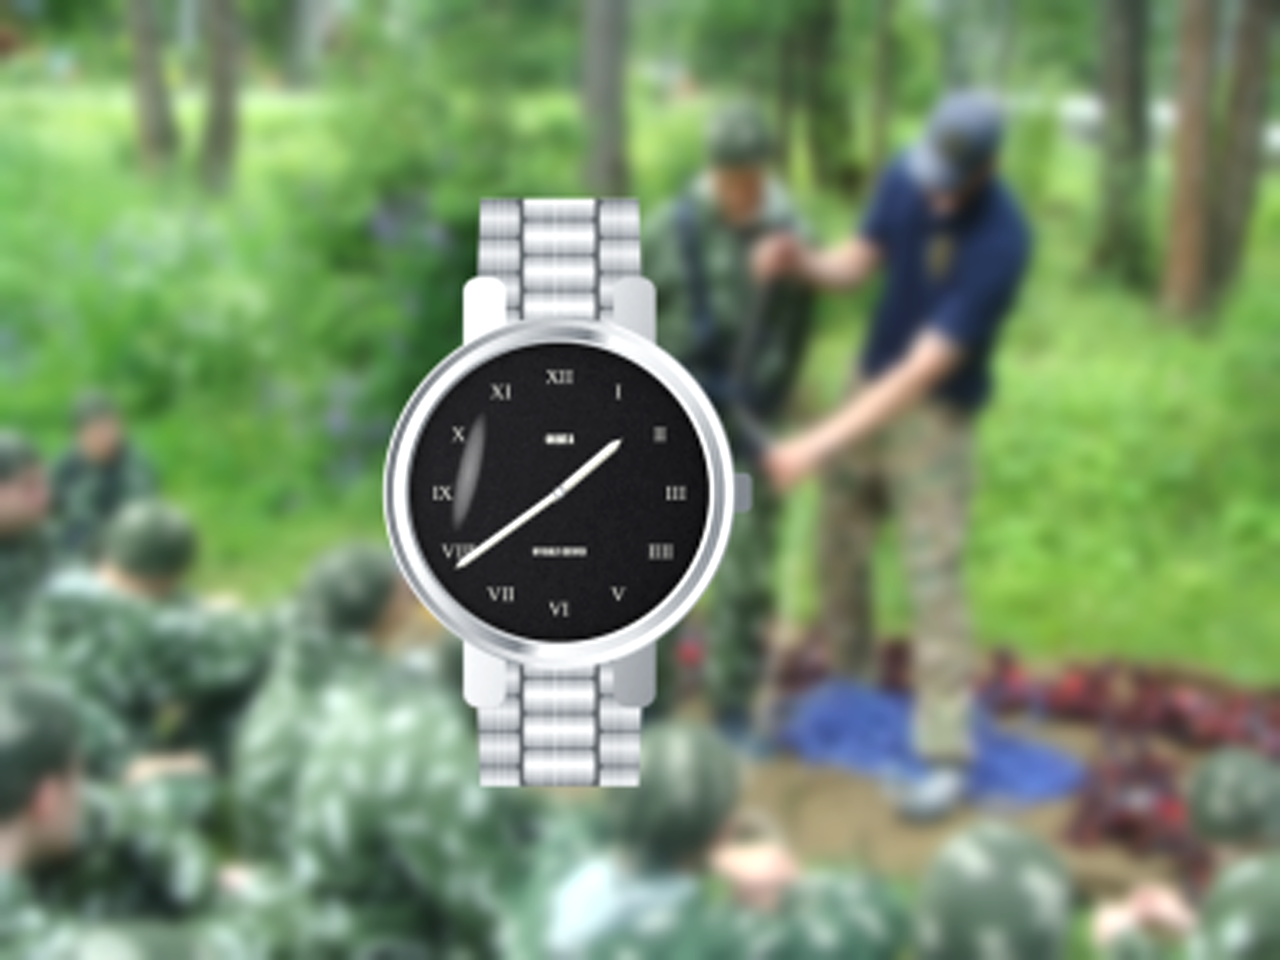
1:39
